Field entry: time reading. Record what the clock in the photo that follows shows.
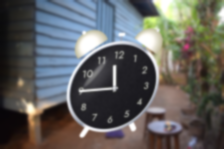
11:45
